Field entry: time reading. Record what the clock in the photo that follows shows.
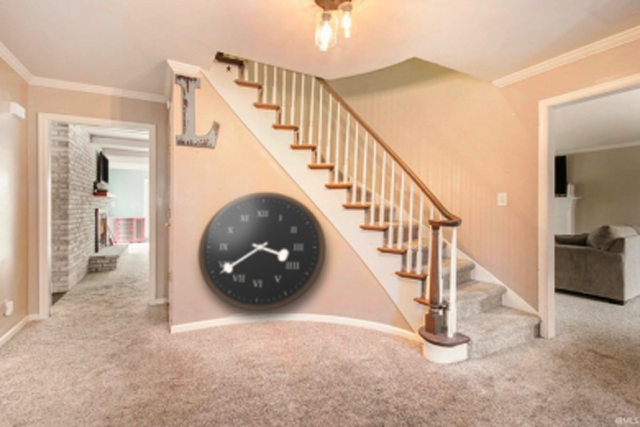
3:39
